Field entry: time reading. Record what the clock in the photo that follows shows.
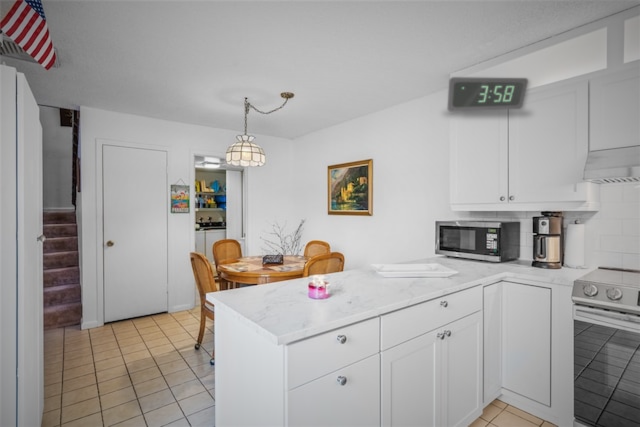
3:58
